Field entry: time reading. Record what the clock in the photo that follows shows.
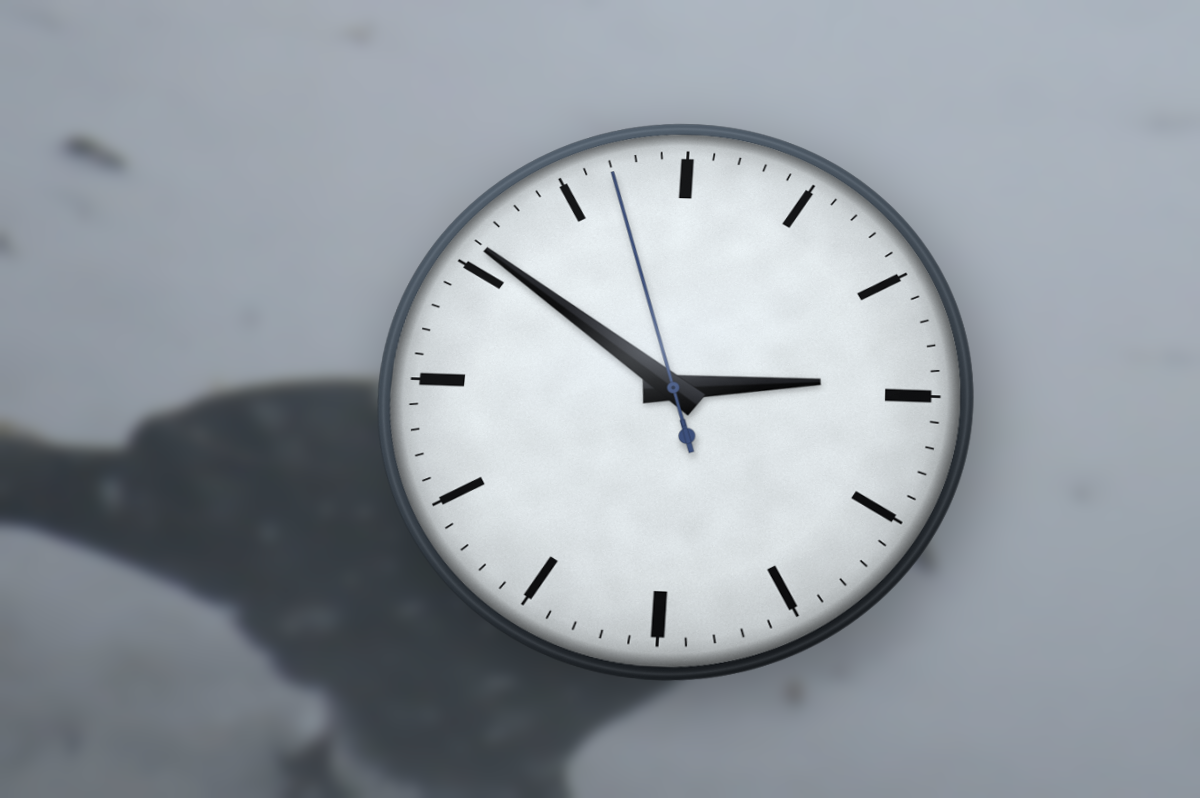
2:50:57
